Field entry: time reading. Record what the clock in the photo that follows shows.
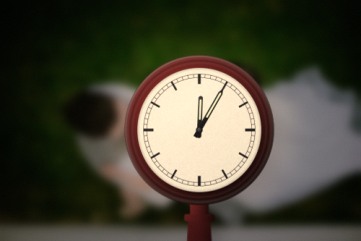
12:05
